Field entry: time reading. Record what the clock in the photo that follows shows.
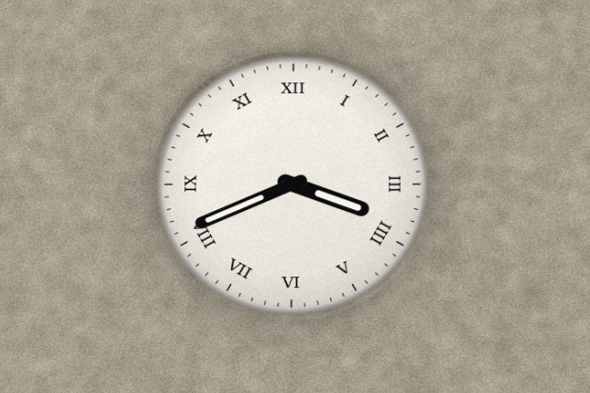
3:41
